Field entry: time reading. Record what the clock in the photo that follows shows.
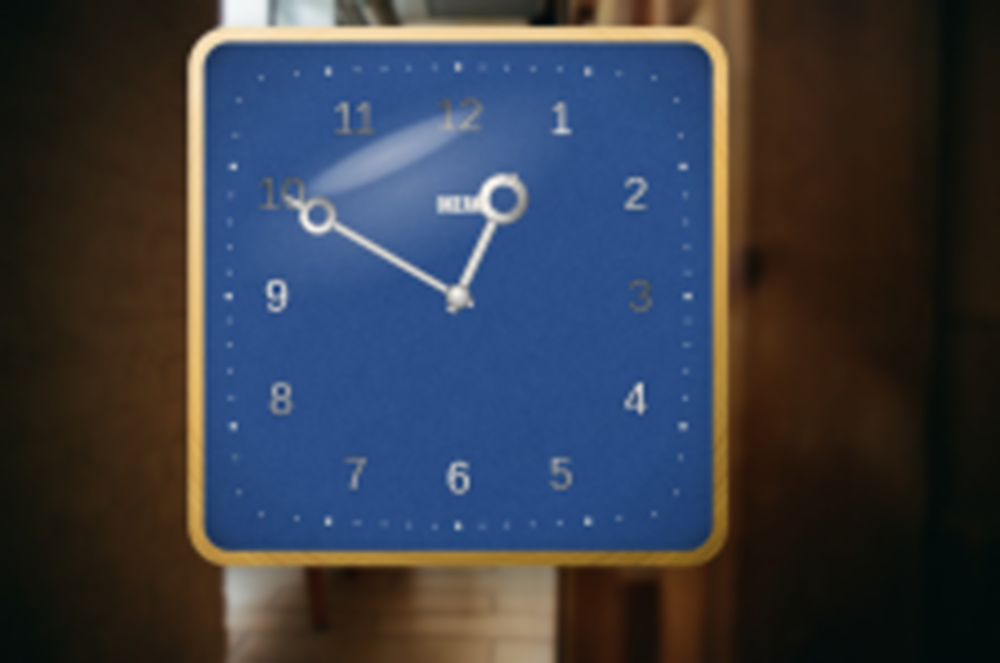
12:50
